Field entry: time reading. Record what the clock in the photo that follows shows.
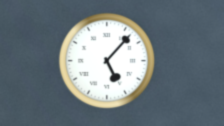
5:07
